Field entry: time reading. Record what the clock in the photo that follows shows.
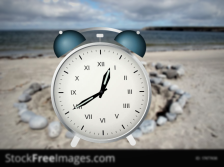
12:40
